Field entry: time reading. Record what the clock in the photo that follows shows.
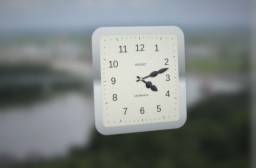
4:12
